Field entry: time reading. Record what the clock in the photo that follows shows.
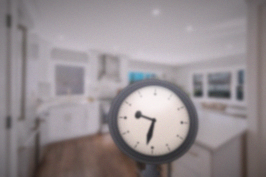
9:32
